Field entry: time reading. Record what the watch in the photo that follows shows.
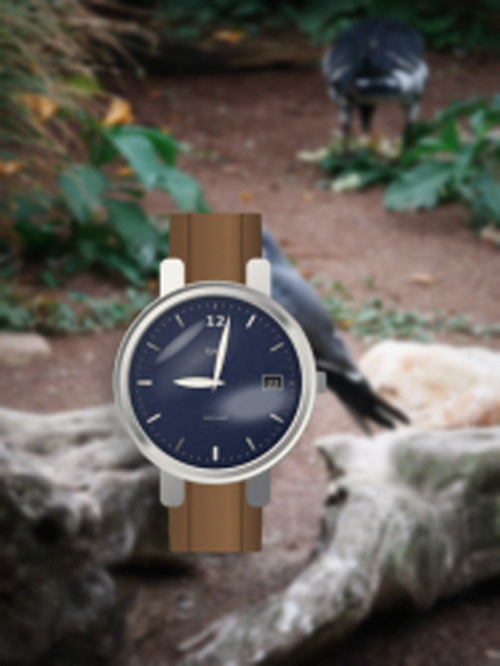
9:02
